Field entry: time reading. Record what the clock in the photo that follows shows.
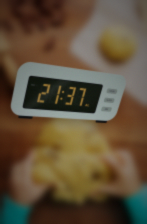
21:37
